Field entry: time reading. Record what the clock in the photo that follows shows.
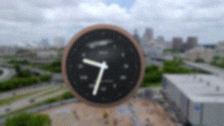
9:33
